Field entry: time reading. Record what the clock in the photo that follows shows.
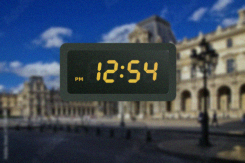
12:54
